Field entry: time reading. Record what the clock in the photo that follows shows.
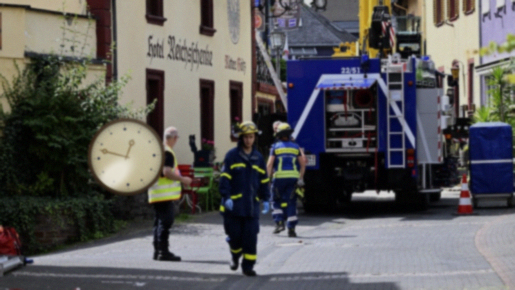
12:48
